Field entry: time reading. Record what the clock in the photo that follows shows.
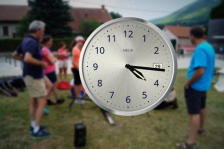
4:16
